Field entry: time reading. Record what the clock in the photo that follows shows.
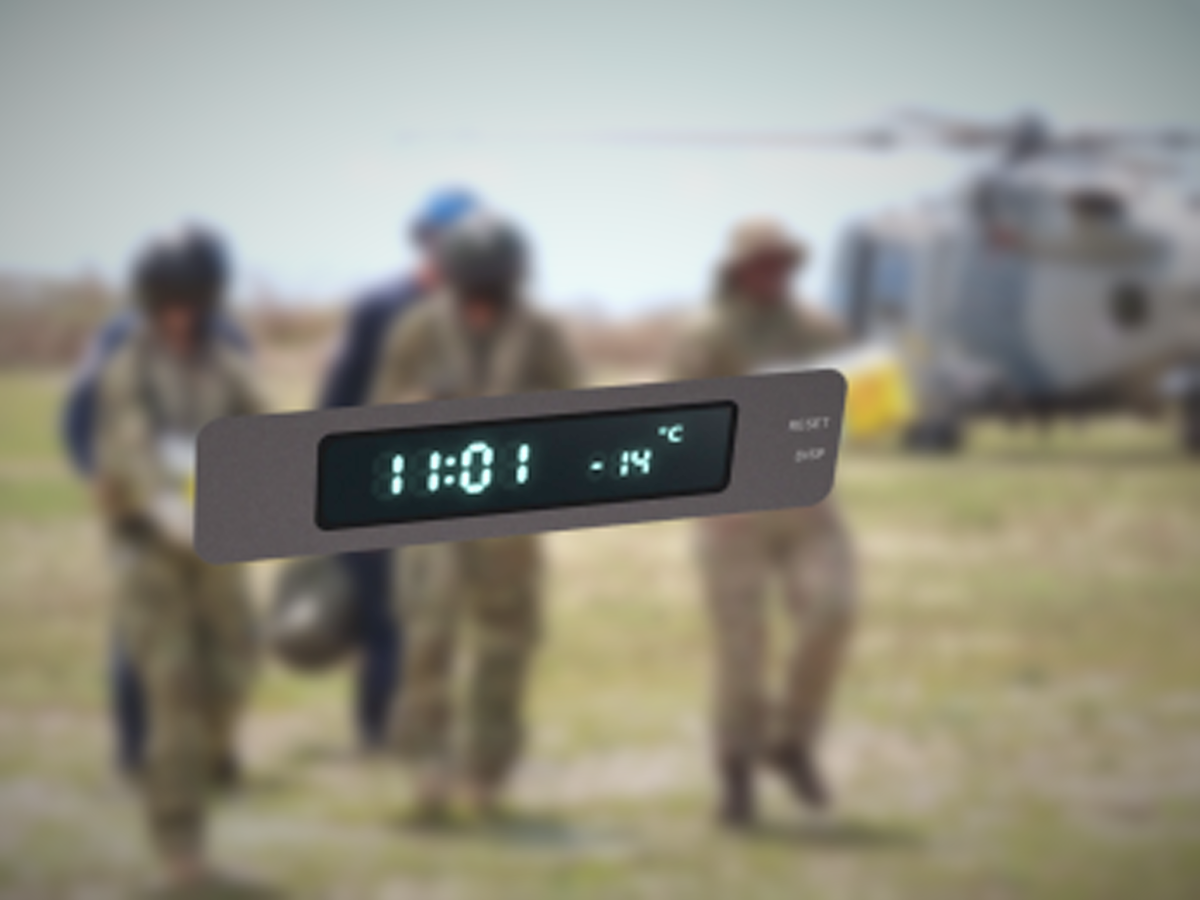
11:01
